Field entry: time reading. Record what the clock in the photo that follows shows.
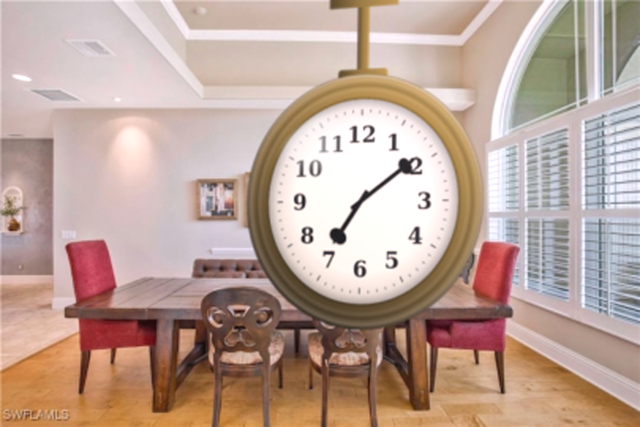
7:09
